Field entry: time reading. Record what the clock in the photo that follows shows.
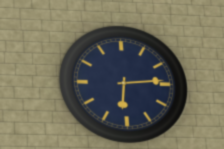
6:14
